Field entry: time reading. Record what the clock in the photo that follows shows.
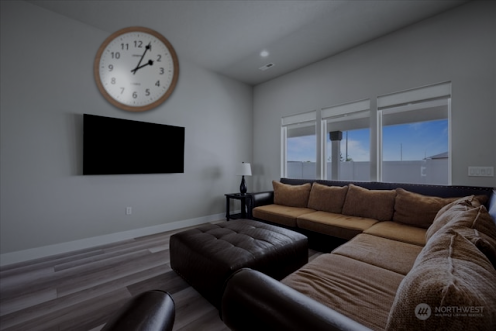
2:04
